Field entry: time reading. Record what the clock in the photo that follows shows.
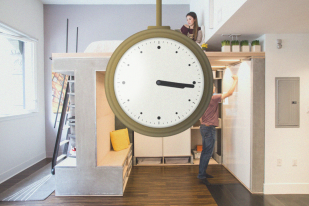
3:16
